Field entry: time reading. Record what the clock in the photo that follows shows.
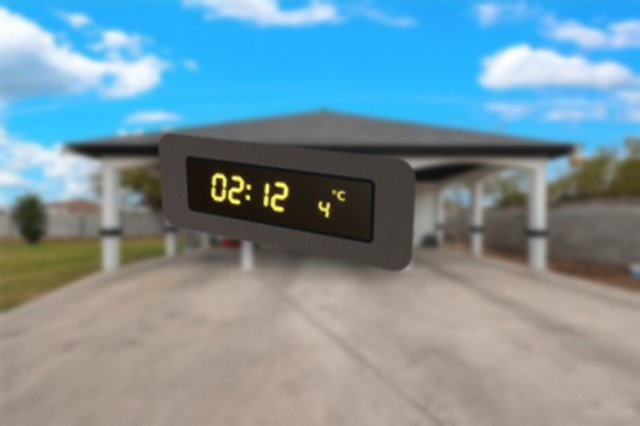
2:12
